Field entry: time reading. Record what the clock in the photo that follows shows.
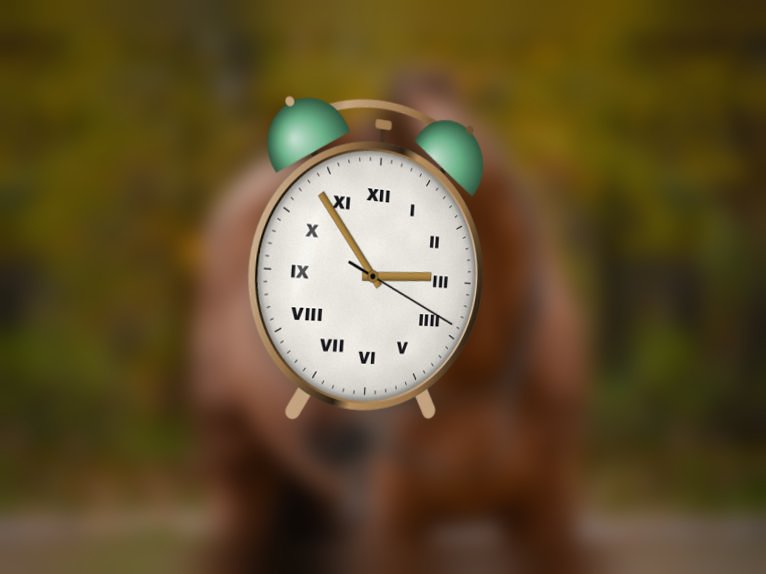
2:53:19
